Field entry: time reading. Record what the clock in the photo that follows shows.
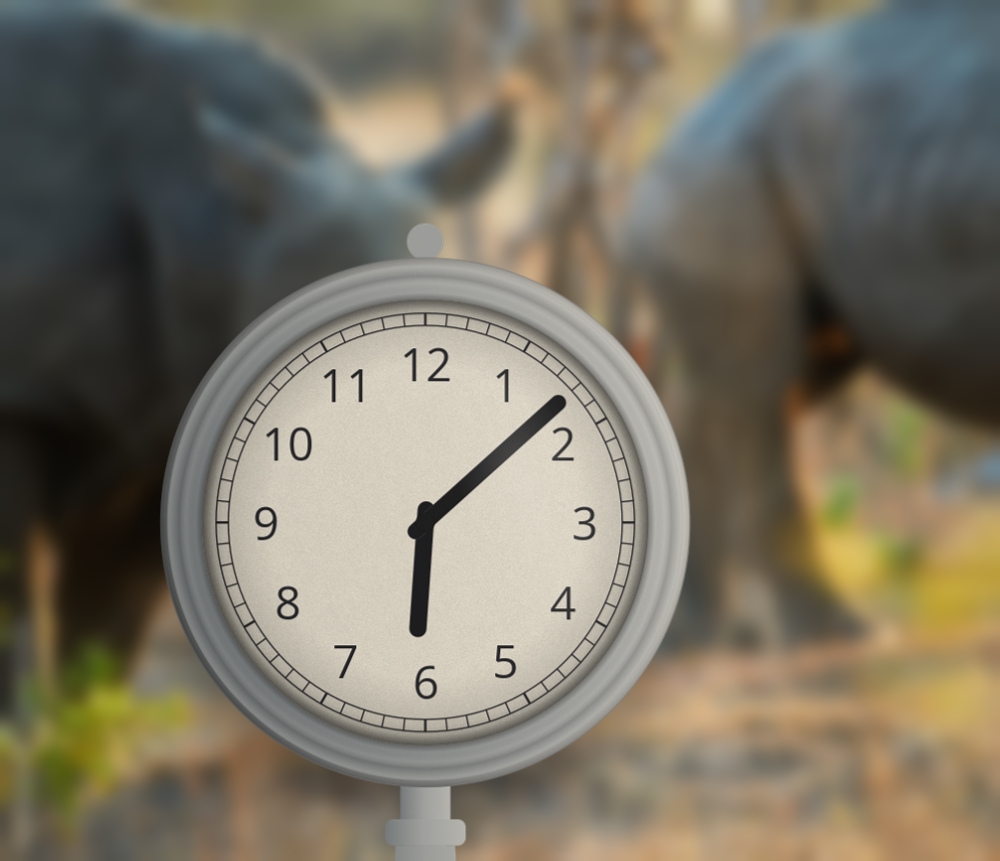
6:08
